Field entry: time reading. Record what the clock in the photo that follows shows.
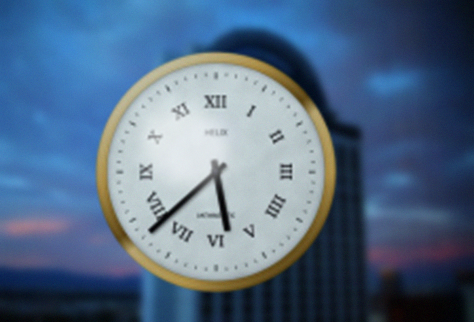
5:38
